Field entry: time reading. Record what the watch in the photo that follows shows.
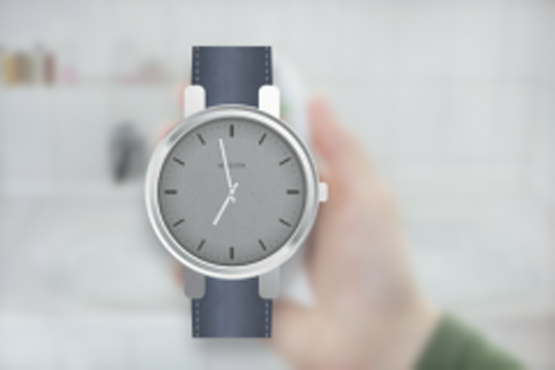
6:58
